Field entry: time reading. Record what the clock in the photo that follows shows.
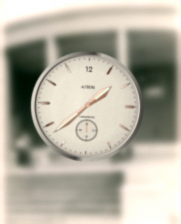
1:38
